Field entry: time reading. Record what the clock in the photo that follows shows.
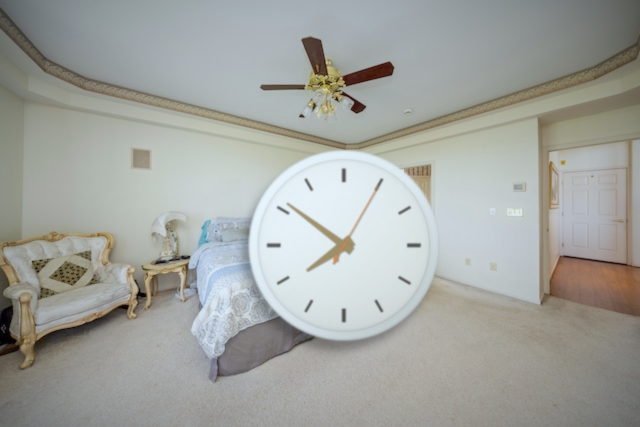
7:51:05
